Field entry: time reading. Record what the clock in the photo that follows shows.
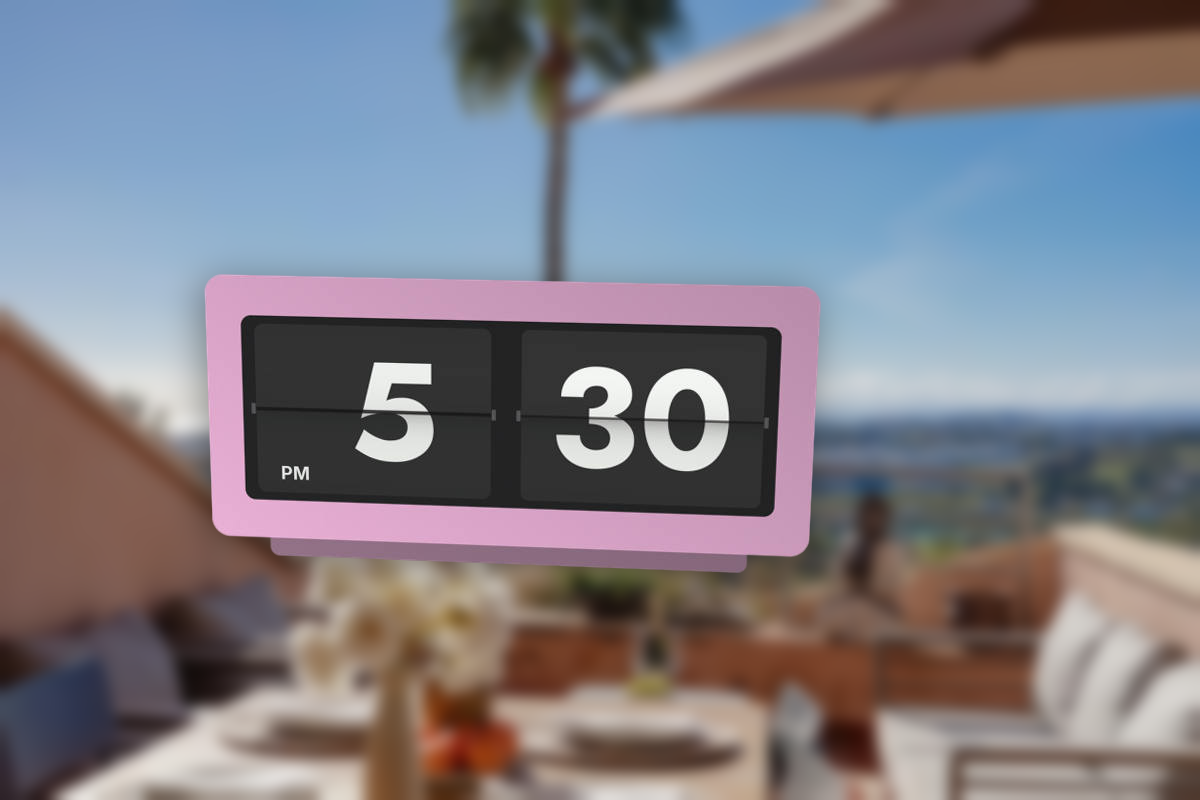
5:30
